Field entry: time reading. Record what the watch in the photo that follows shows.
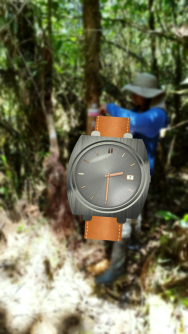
2:30
